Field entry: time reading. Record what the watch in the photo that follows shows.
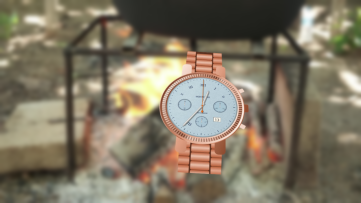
12:36
